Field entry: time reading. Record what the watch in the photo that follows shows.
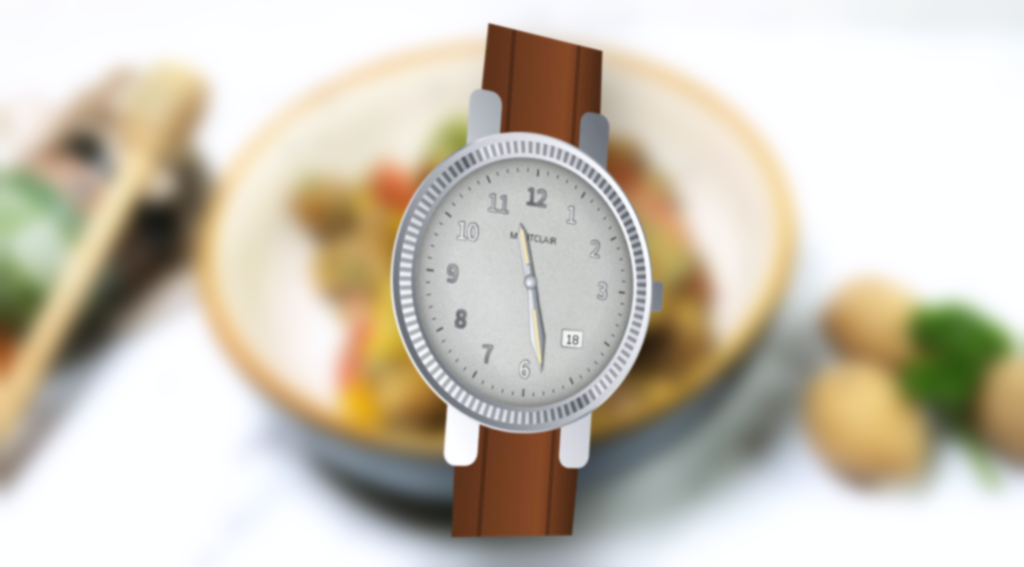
11:28
